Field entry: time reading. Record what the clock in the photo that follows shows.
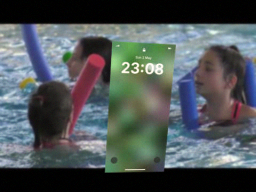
23:08
